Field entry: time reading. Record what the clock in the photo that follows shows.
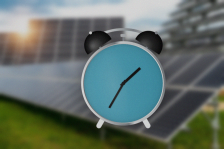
1:35
